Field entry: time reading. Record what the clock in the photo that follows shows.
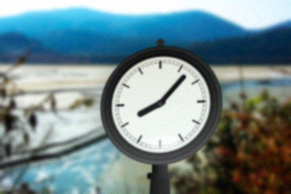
8:07
